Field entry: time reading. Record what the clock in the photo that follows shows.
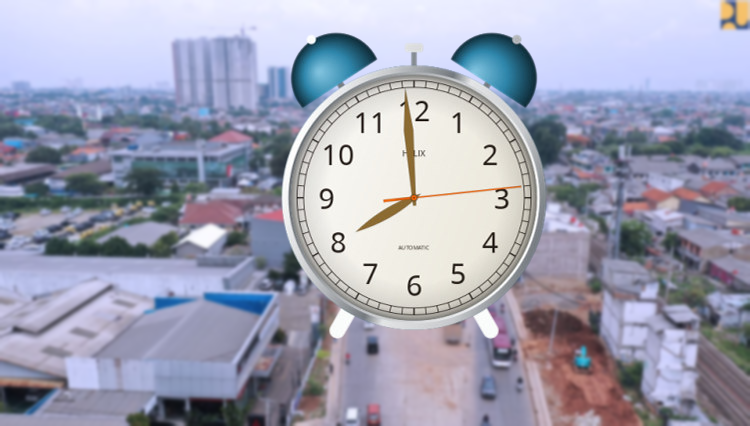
7:59:14
